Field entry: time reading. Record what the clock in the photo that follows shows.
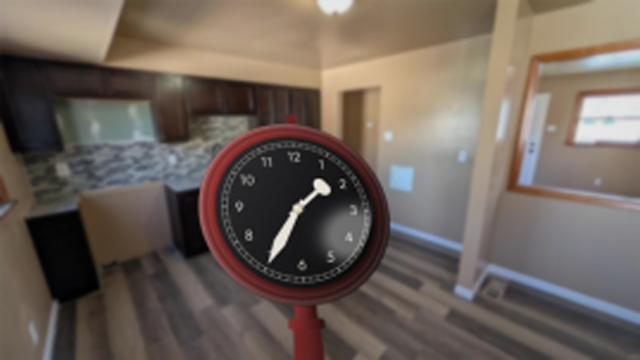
1:35
